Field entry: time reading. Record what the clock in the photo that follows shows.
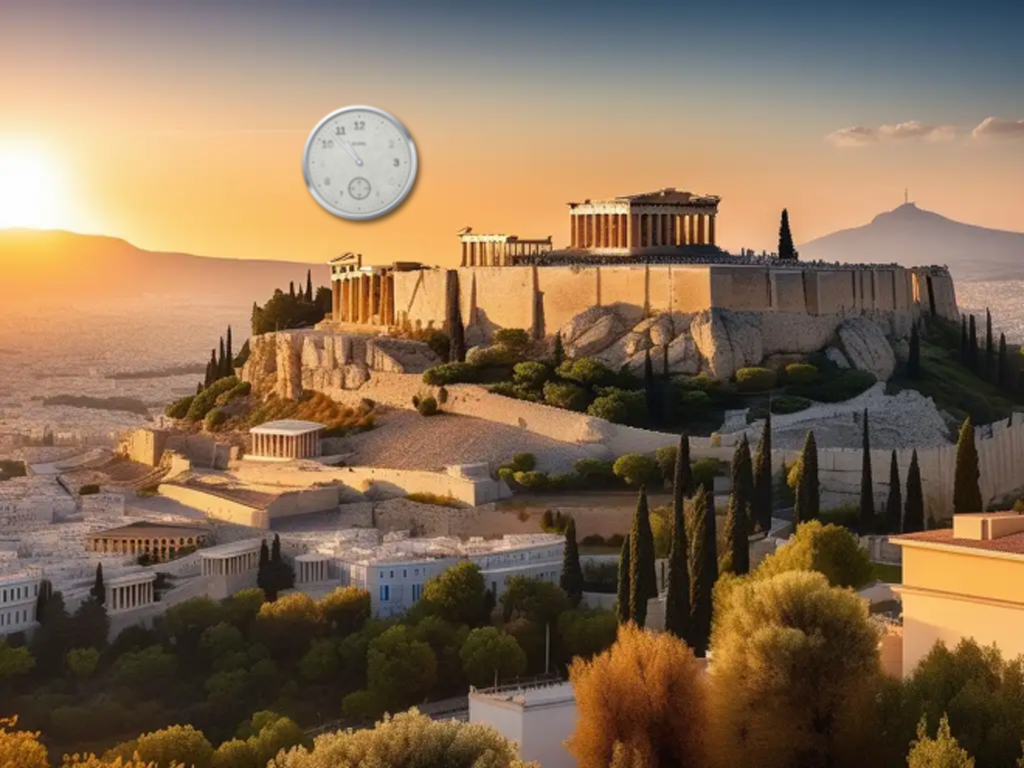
10:53
